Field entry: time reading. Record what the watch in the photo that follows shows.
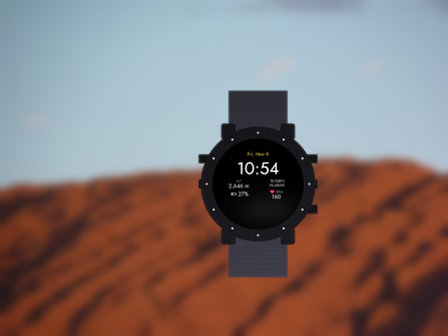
10:54
